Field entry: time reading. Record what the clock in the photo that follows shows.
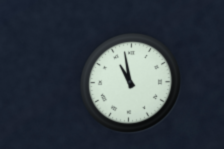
10:58
